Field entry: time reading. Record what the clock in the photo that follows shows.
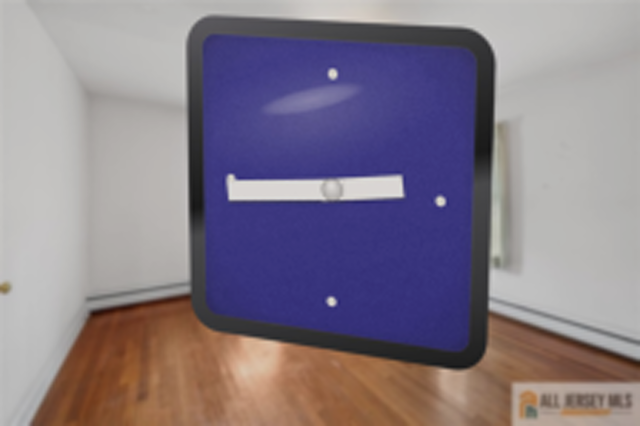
2:44
